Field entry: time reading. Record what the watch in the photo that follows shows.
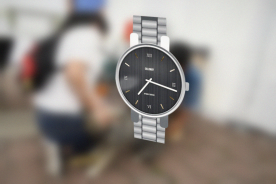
7:17
